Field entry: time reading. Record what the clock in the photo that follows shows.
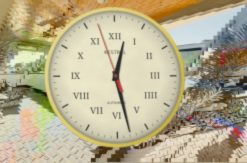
12:27:57
